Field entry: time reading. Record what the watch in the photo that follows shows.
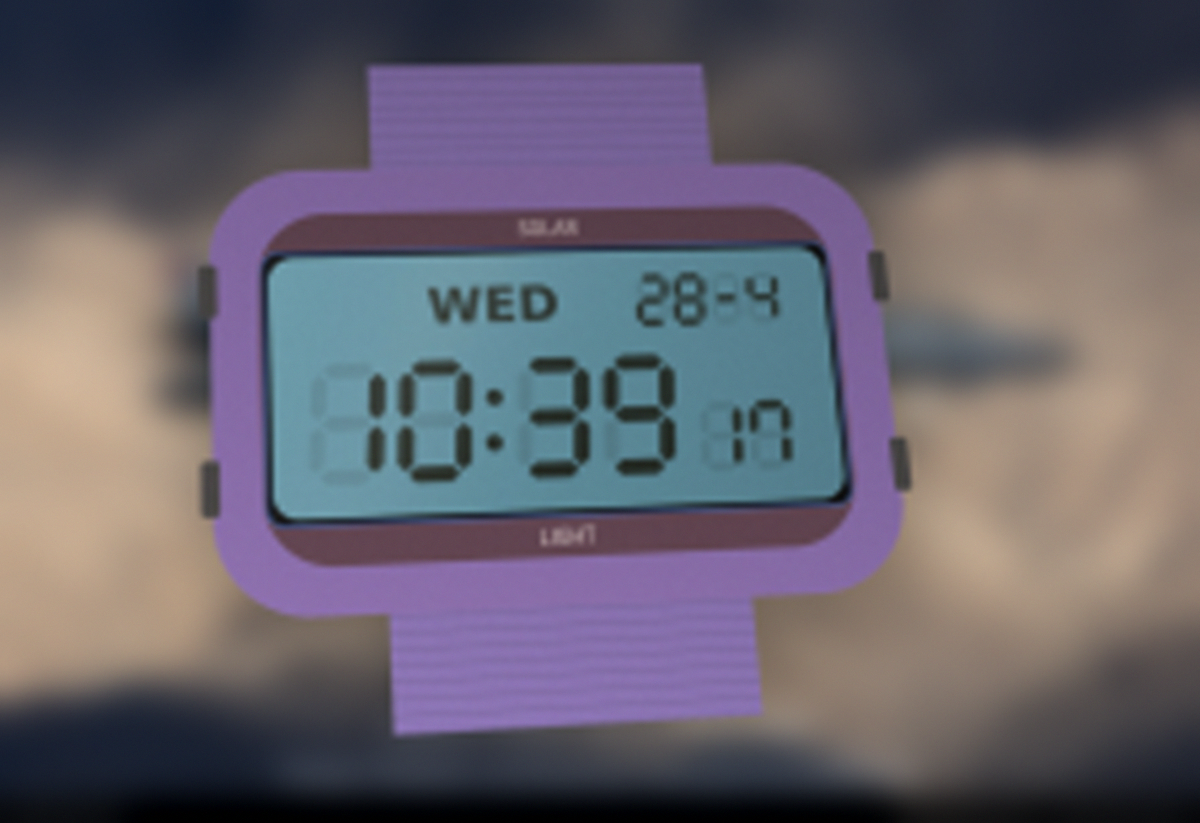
10:39:17
